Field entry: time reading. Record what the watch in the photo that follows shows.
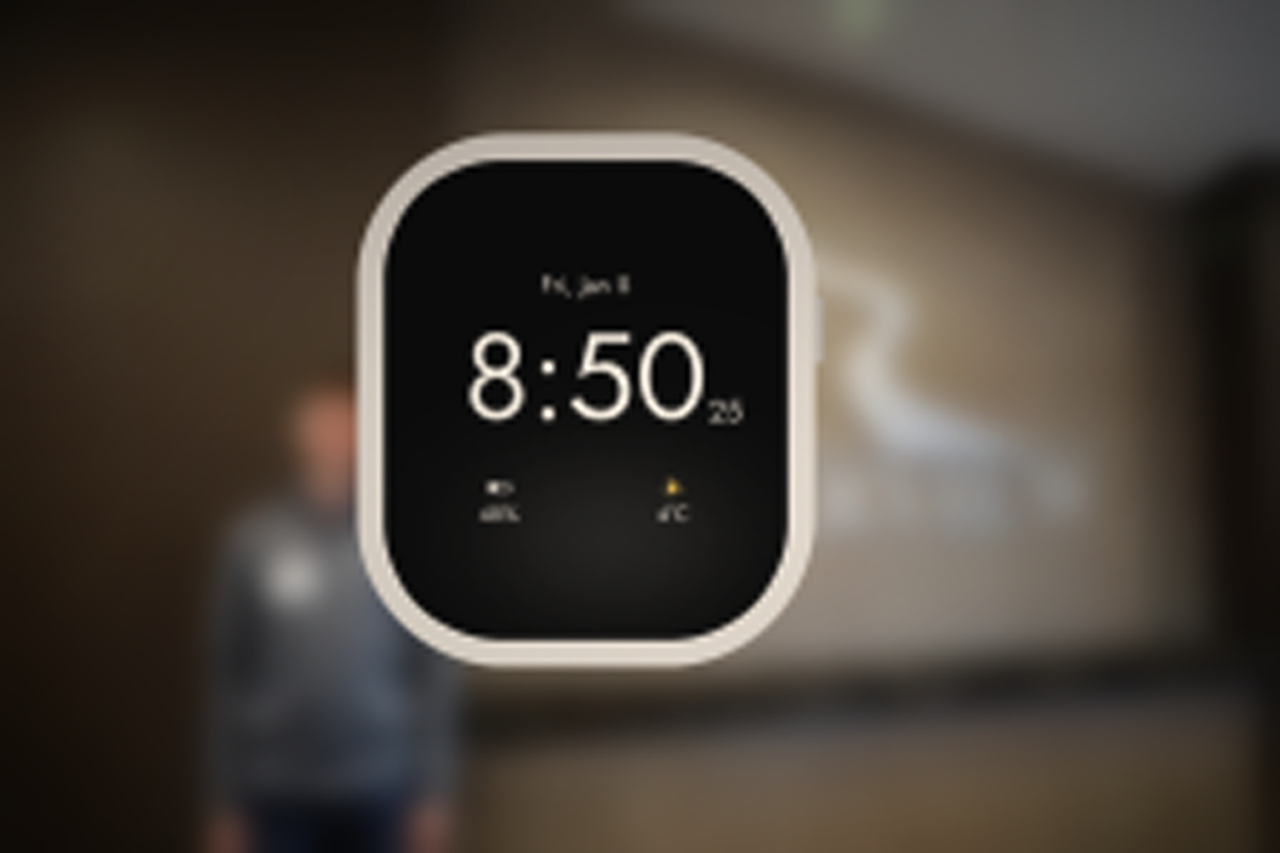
8:50
